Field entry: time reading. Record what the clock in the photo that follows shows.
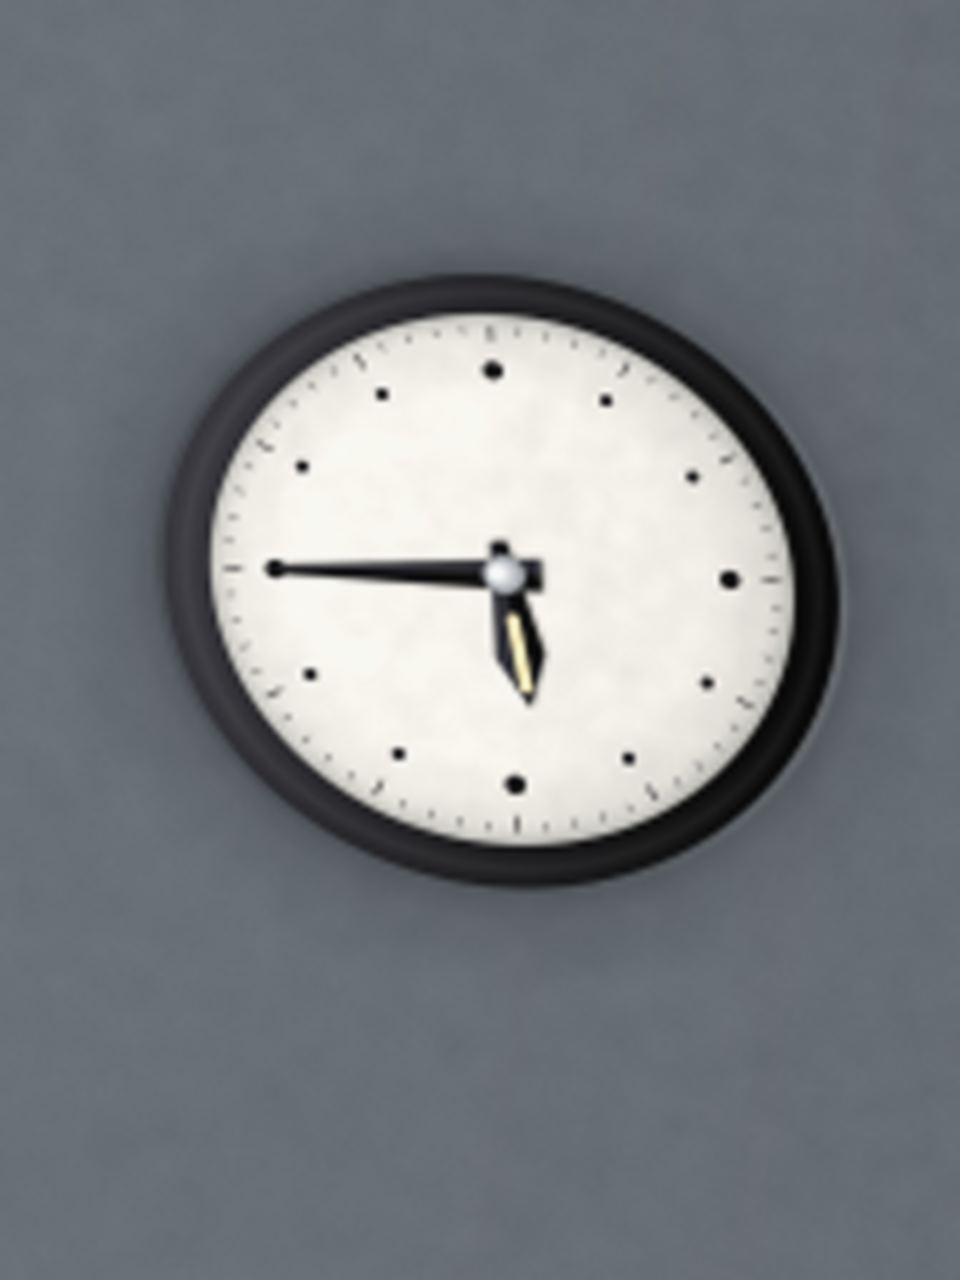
5:45
